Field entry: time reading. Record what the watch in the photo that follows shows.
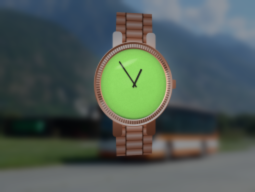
12:54
